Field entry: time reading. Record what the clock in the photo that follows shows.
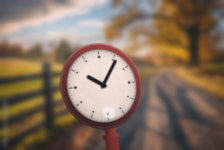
10:06
